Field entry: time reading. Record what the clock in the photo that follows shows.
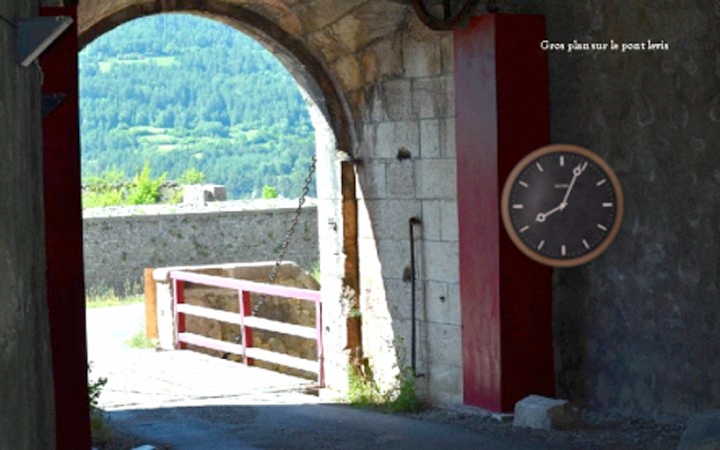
8:04
